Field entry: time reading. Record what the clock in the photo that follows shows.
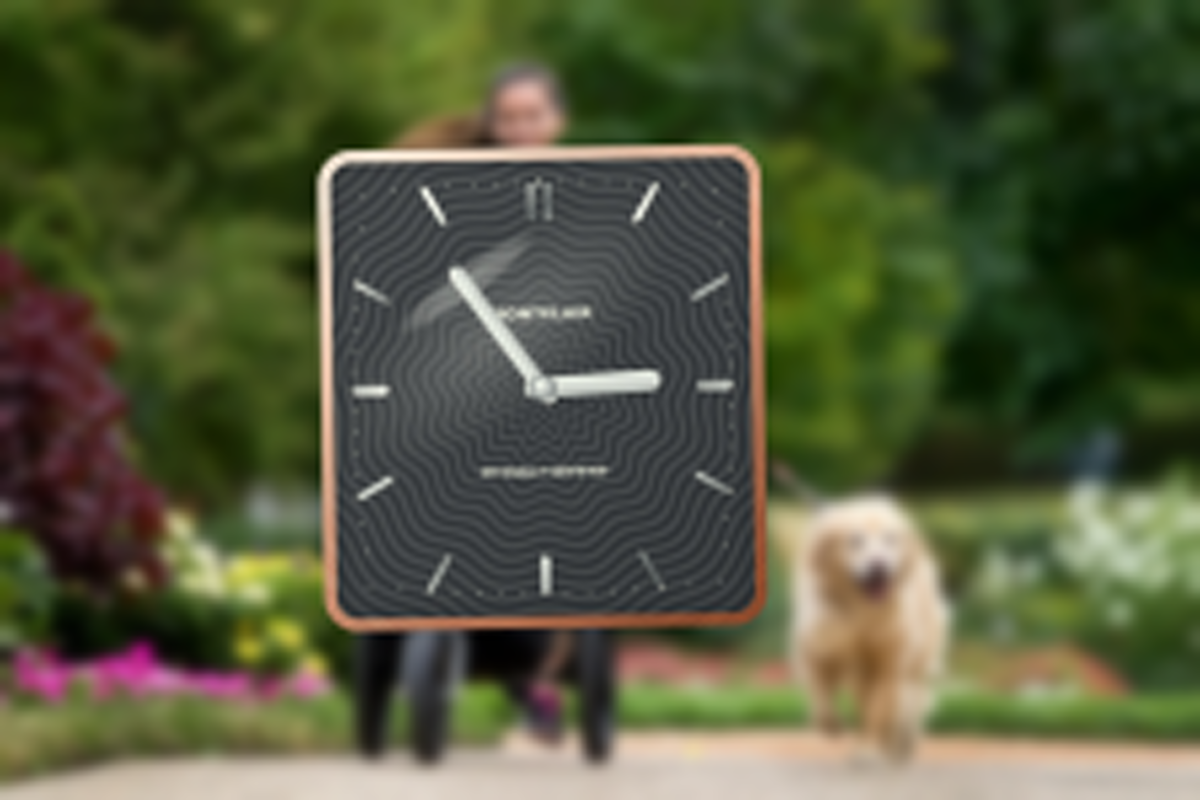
2:54
